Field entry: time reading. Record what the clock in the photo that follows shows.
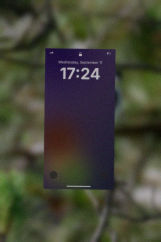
17:24
